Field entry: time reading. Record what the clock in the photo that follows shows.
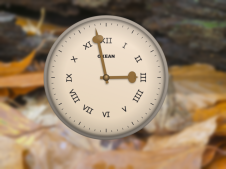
2:58
